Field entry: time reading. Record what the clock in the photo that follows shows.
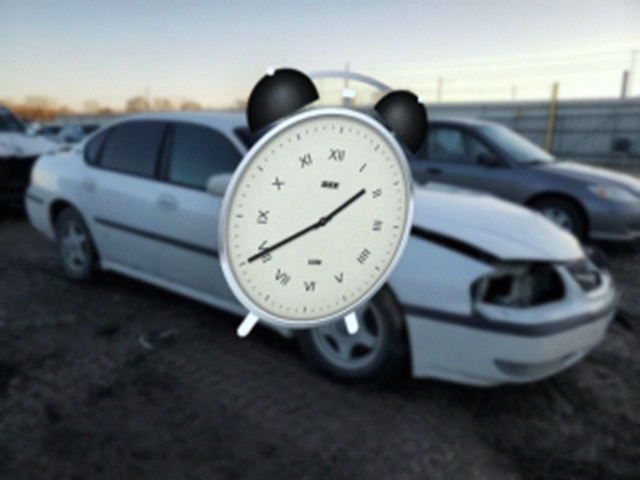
1:40
